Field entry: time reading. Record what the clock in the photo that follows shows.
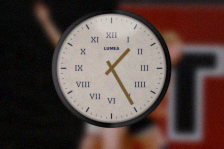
1:25
